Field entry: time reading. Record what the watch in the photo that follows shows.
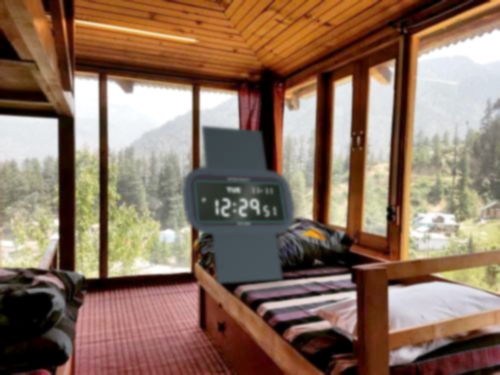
12:29
